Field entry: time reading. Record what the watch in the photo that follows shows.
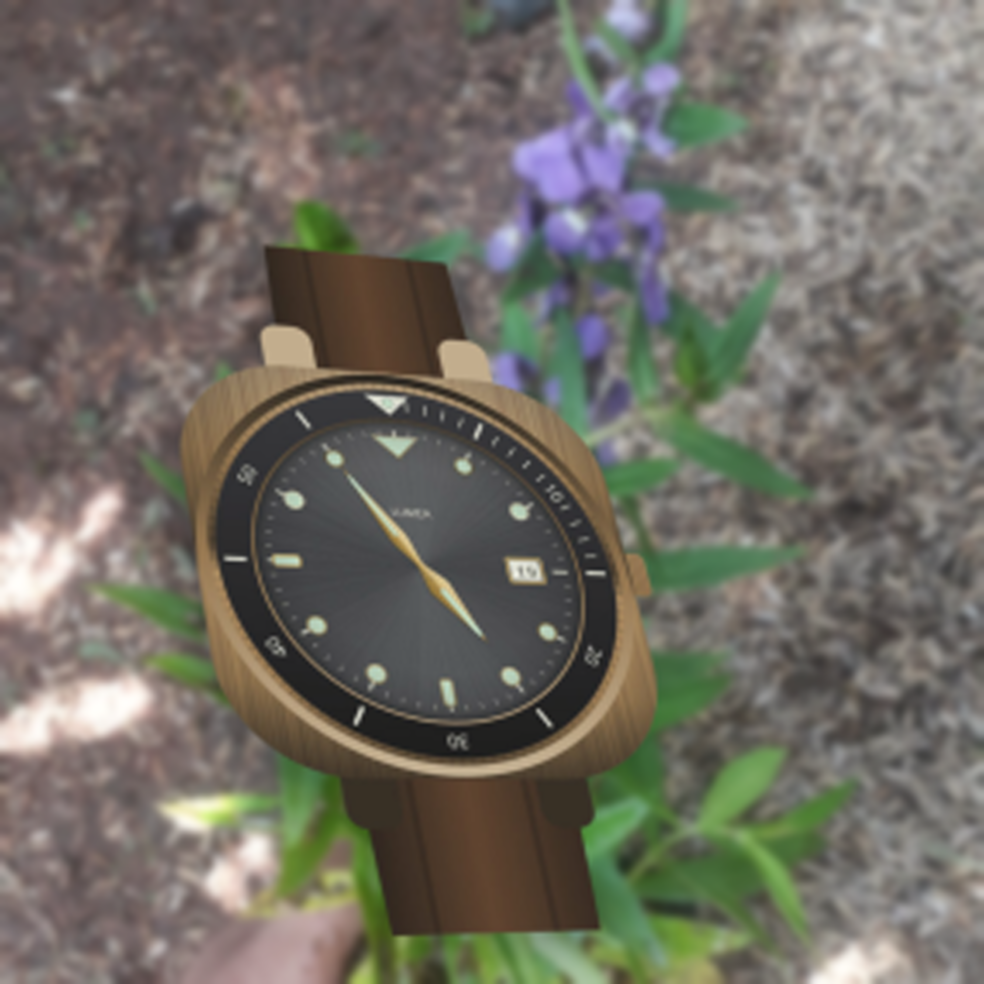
4:55
